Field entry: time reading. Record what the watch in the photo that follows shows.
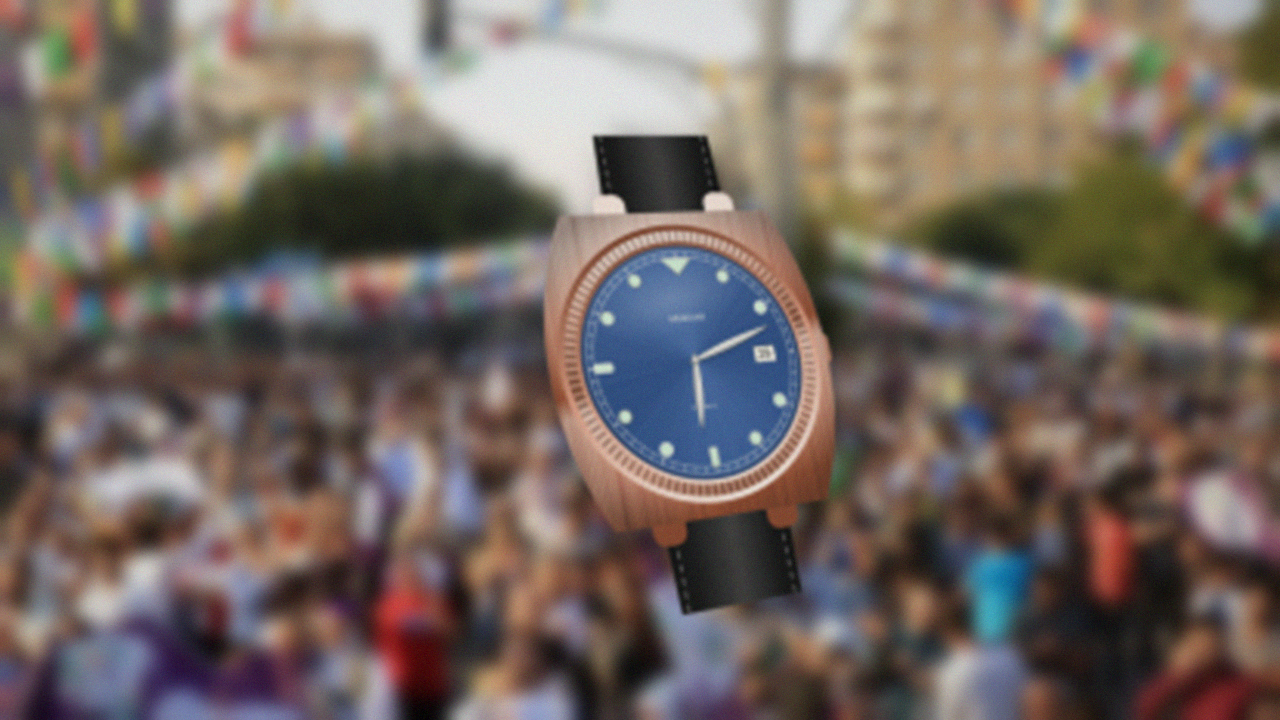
6:12
